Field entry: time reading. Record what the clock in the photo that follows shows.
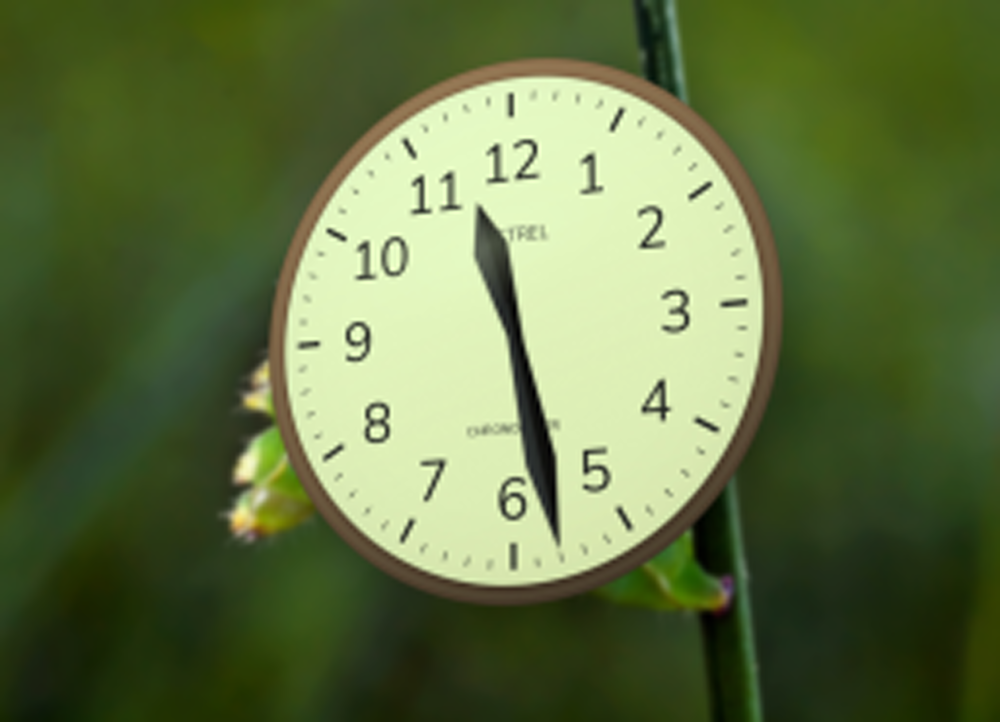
11:28
